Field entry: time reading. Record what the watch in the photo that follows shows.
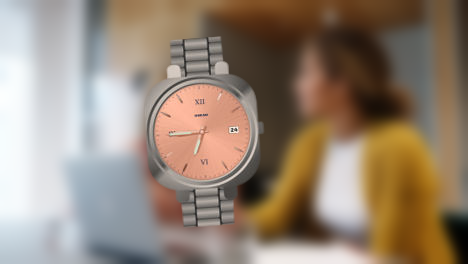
6:45
